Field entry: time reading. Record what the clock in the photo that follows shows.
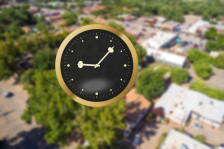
9:07
